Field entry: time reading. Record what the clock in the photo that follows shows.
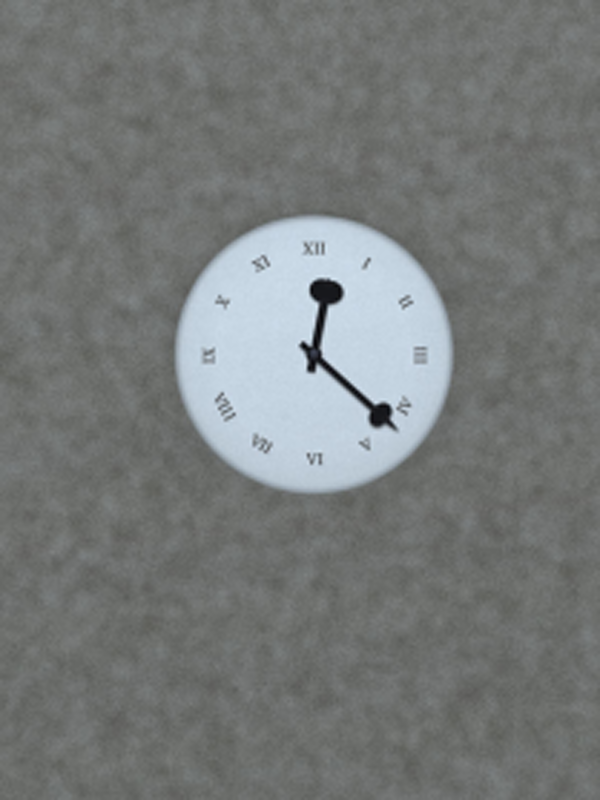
12:22
